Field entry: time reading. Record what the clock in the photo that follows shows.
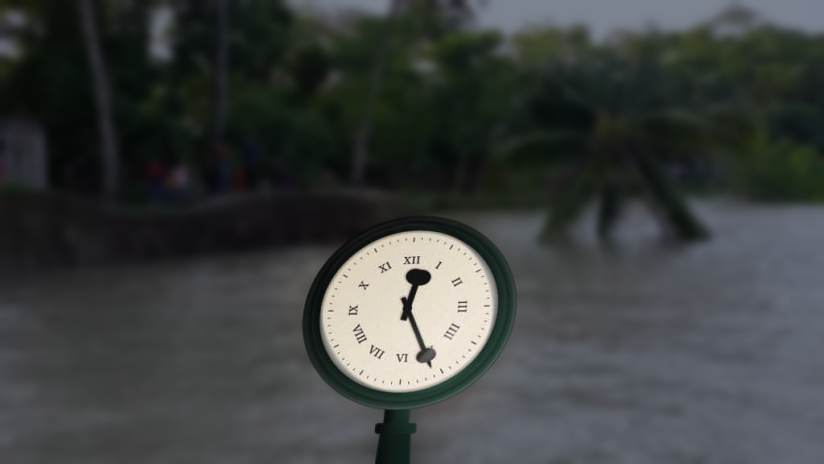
12:26
